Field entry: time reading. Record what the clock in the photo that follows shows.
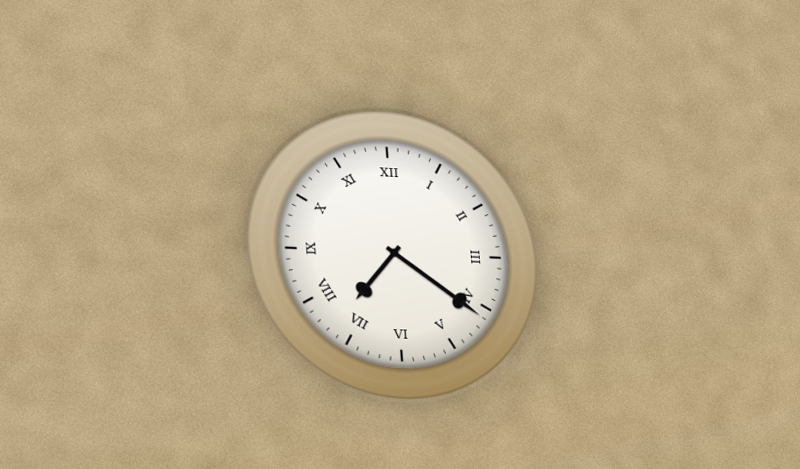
7:21
